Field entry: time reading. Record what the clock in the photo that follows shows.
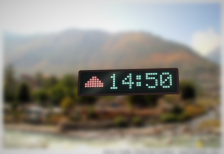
14:50
